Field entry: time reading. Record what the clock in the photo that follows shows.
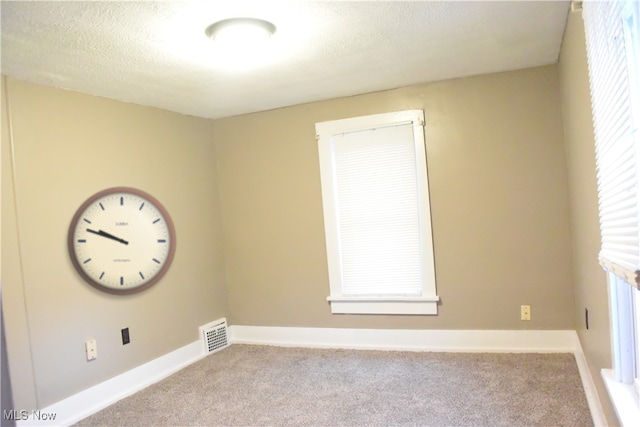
9:48
